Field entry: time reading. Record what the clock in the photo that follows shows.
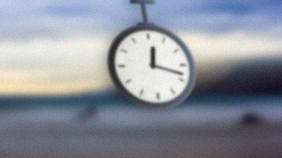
12:18
